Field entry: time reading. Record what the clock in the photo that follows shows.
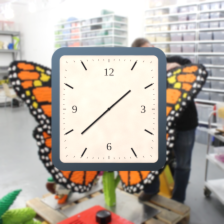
1:38
